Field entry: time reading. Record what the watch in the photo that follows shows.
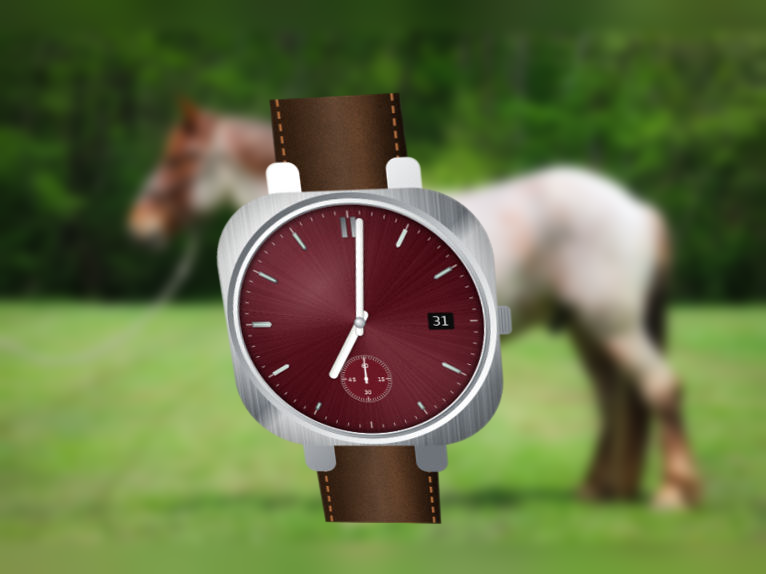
7:01
